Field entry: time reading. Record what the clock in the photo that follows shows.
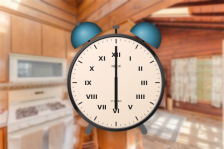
6:00
